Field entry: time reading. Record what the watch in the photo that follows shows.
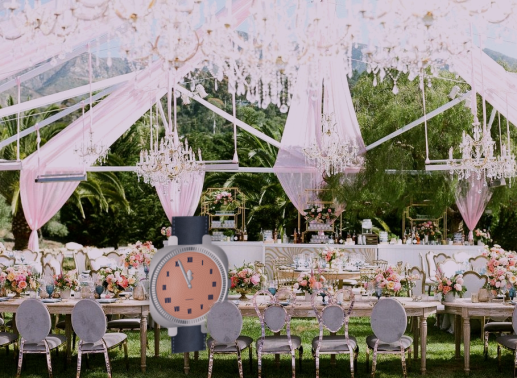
11:56
